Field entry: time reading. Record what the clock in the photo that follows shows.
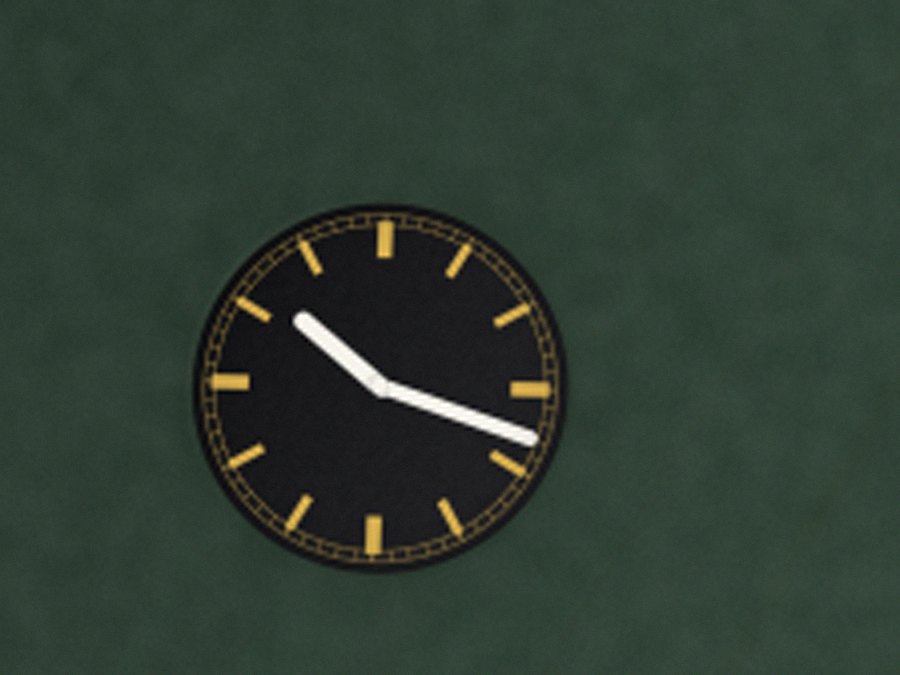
10:18
